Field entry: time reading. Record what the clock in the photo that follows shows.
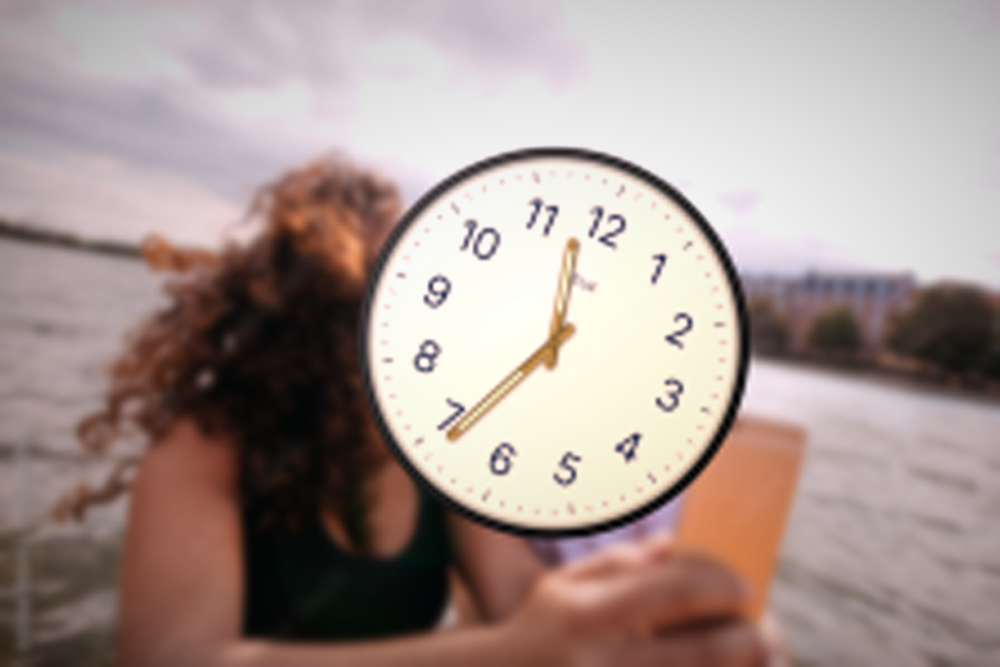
11:34
